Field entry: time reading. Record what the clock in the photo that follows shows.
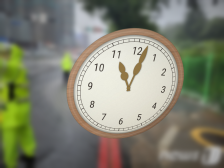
11:02
